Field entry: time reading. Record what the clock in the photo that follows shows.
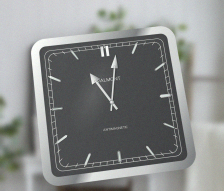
11:02
